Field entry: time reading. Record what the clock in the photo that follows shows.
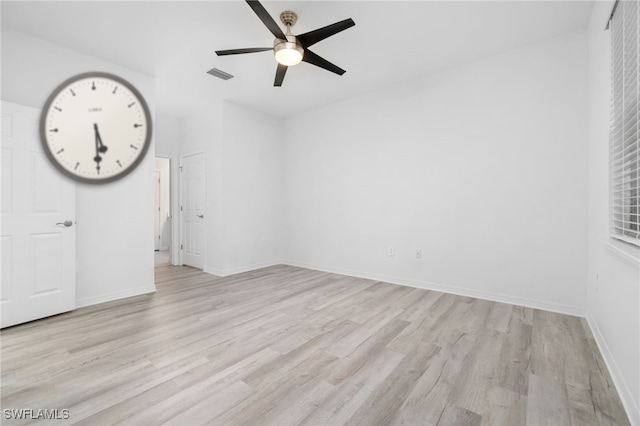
5:30
